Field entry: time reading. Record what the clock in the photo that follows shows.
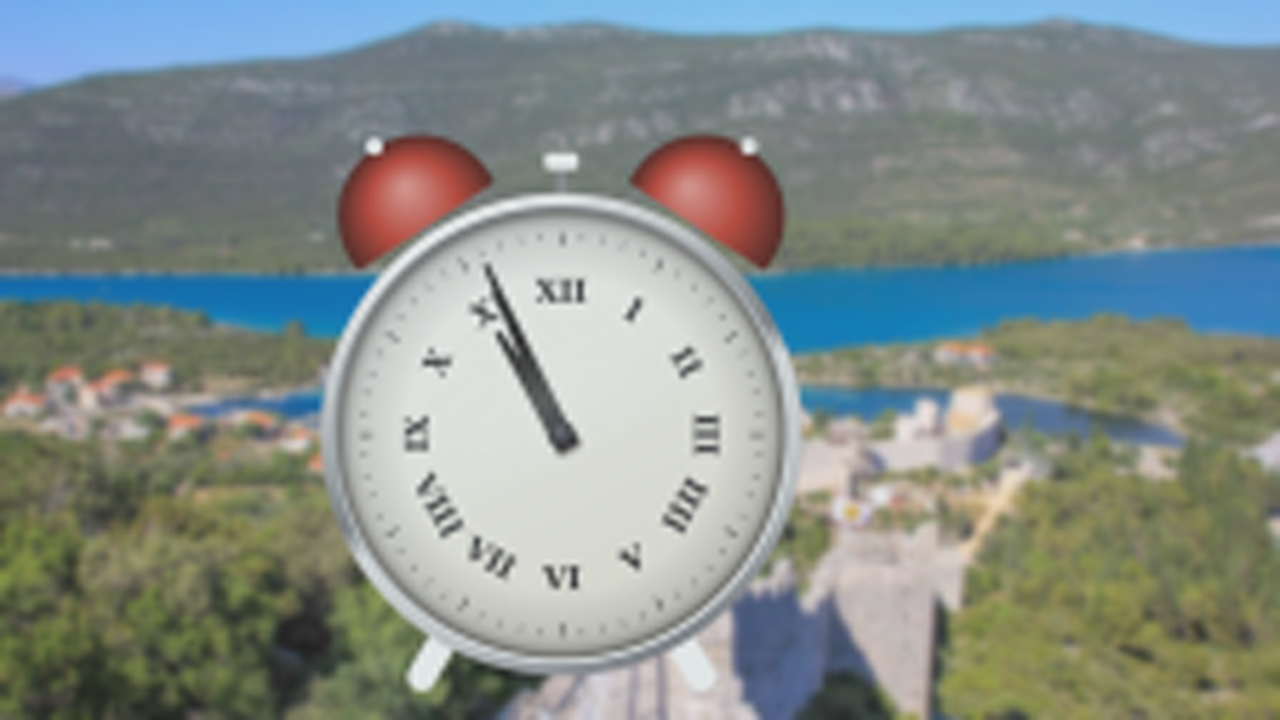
10:56
